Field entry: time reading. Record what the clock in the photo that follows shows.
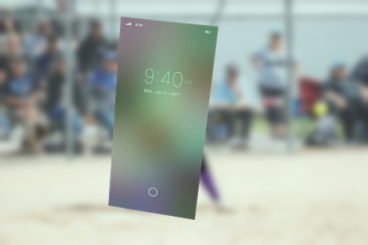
9:40
